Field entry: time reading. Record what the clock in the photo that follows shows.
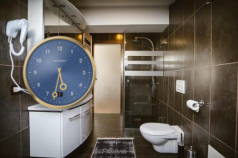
5:32
